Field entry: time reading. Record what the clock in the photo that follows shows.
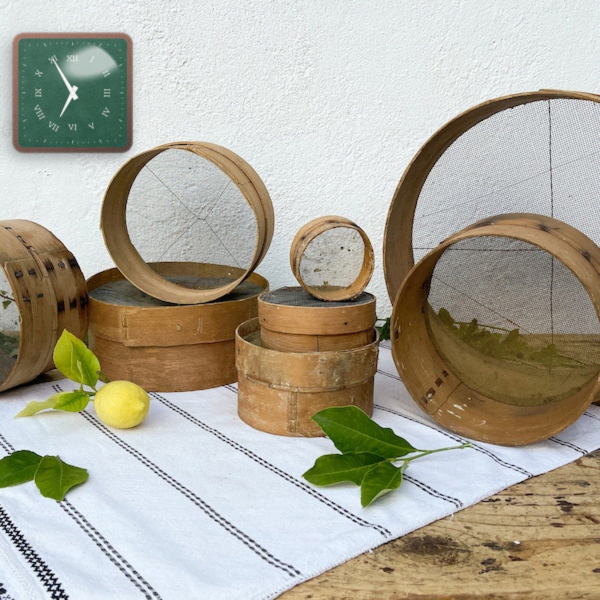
6:55
